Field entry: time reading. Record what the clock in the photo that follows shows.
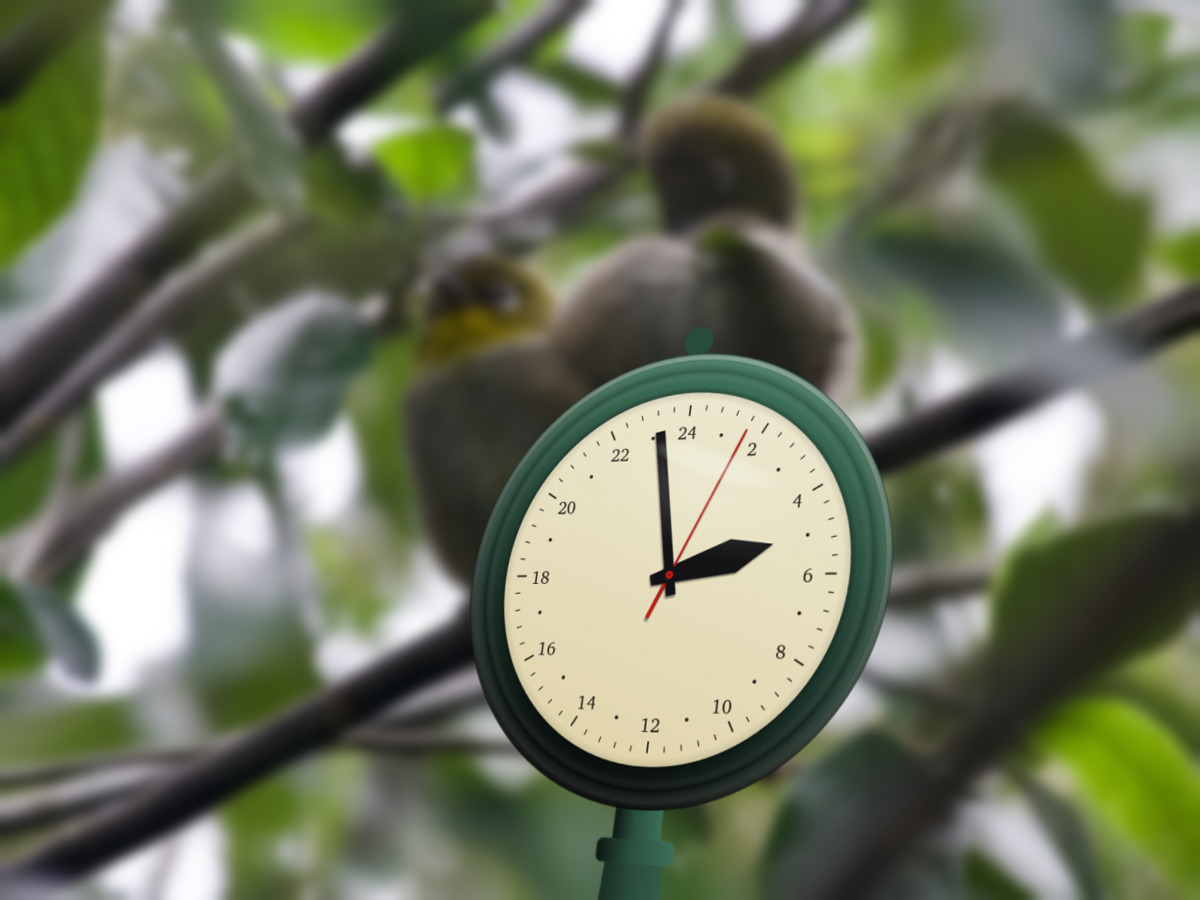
4:58:04
